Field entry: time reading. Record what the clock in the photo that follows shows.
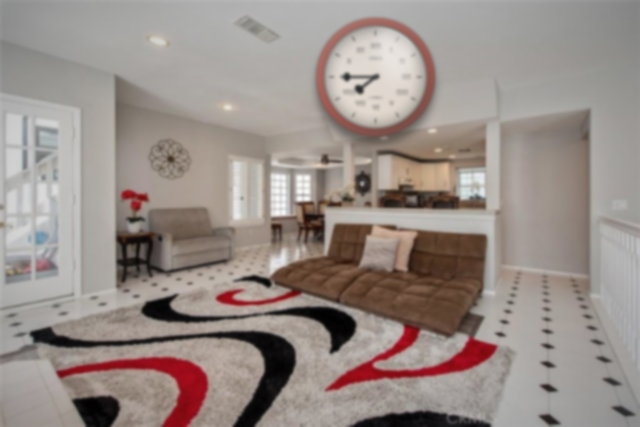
7:45
